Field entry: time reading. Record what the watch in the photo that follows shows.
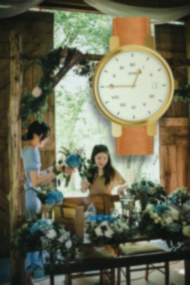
12:45
